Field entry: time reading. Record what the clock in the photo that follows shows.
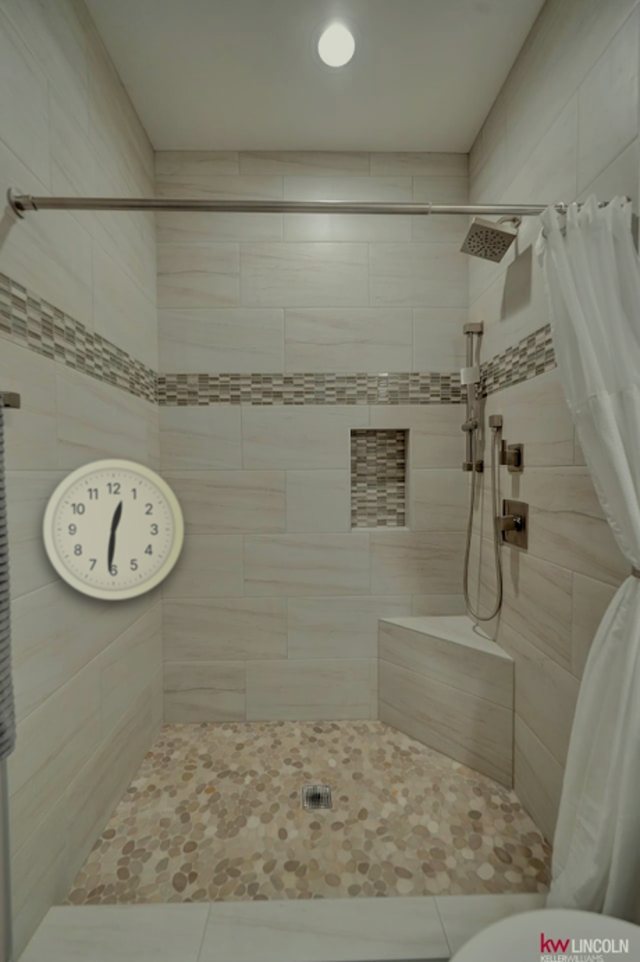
12:31
